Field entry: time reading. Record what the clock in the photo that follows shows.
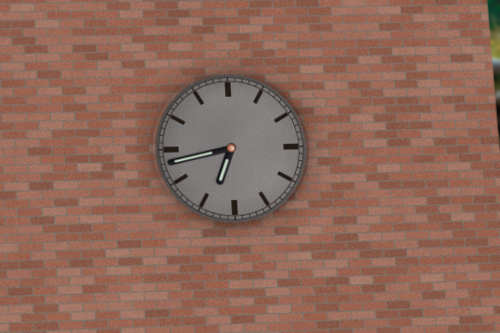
6:43
